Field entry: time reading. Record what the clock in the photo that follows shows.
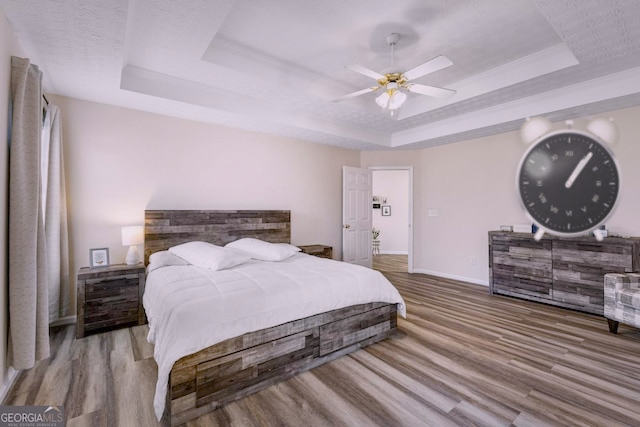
1:06
